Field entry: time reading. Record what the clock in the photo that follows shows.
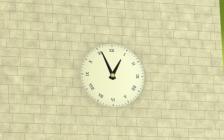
12:56
